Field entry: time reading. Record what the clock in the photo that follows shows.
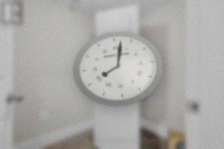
8:02
